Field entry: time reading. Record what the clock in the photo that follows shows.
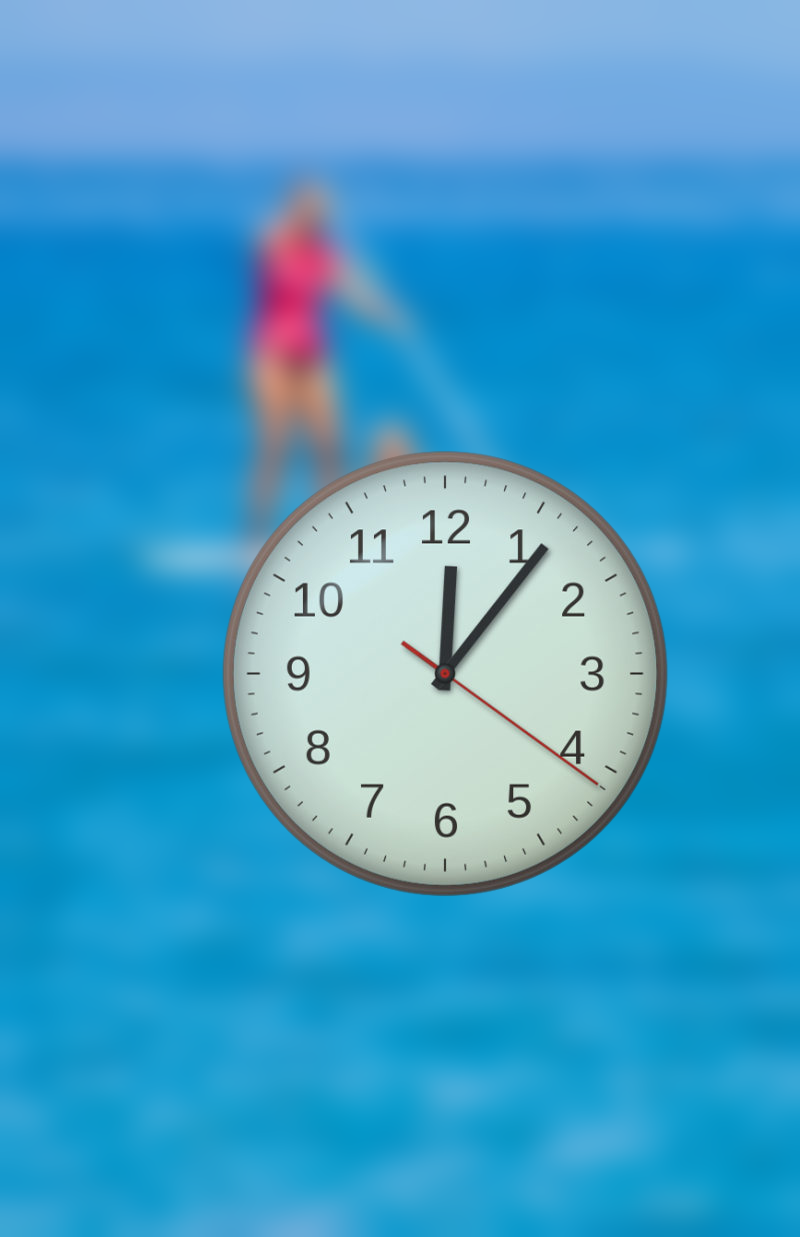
12:06:21
